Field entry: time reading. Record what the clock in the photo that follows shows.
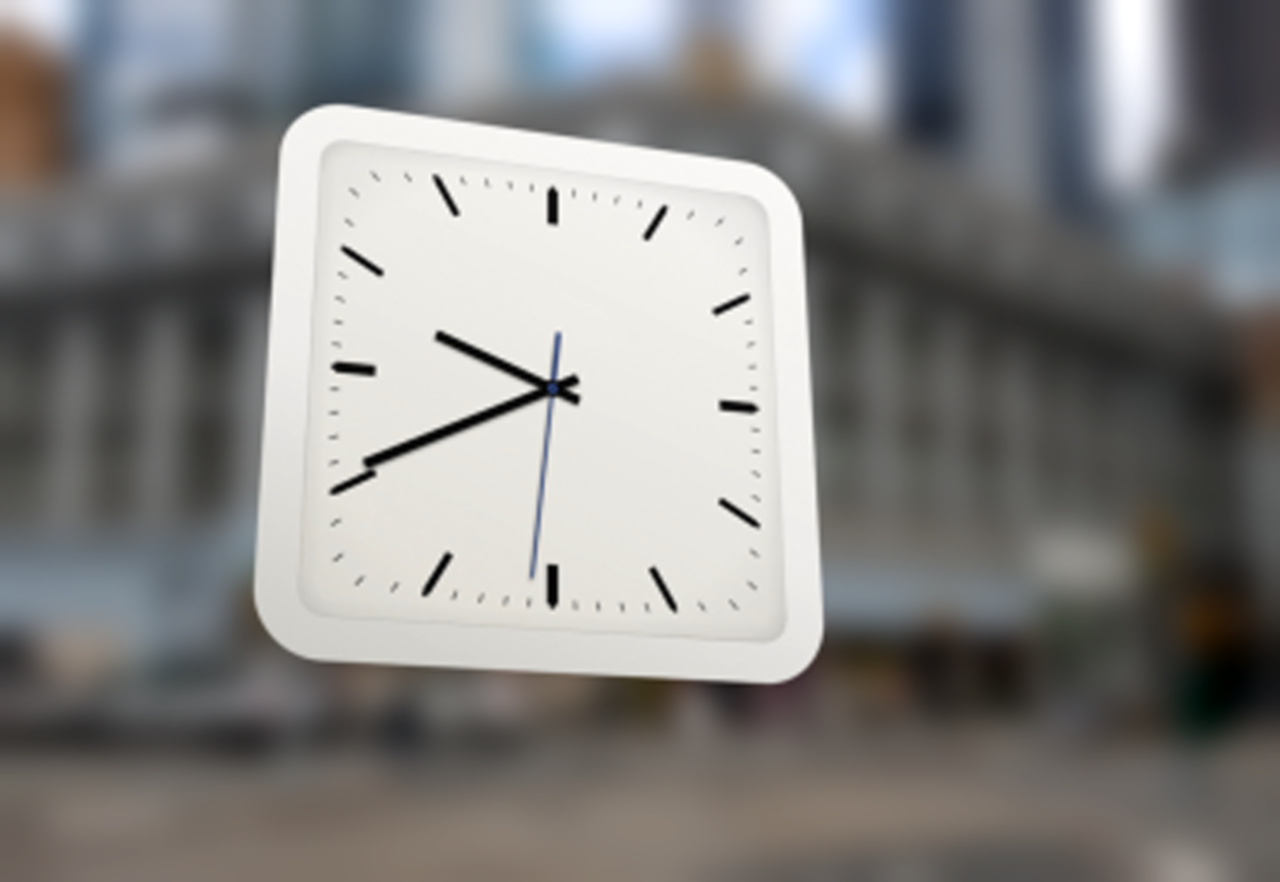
9:40:31
